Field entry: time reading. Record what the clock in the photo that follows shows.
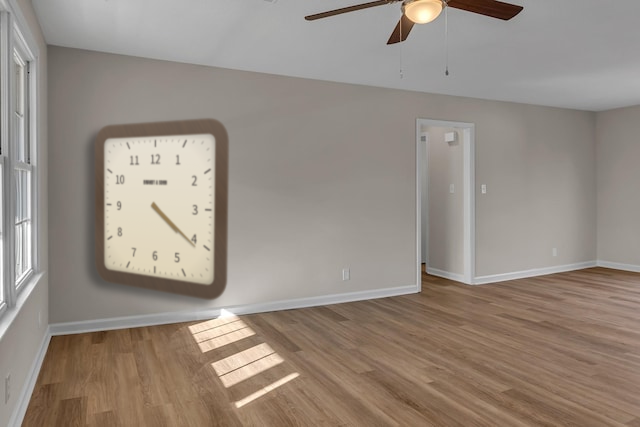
4:21
